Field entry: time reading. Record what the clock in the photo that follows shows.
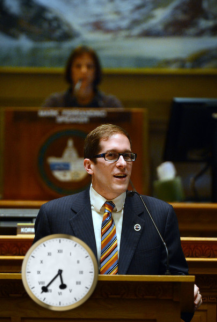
5:37
